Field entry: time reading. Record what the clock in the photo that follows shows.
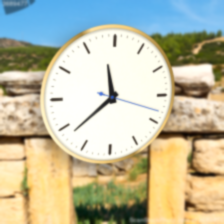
11:38:18
